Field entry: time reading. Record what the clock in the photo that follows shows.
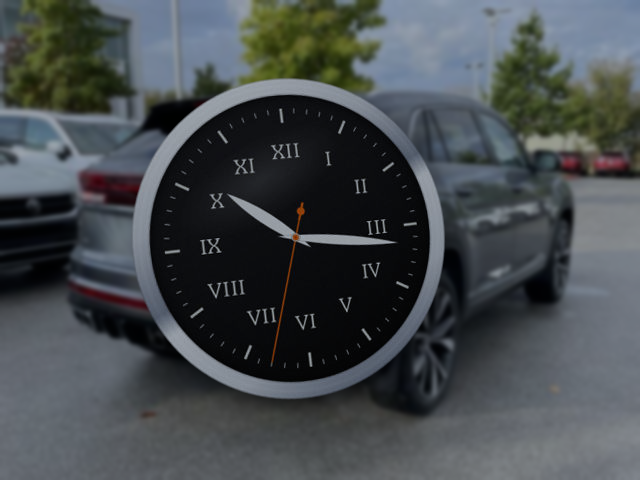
10:16:33
